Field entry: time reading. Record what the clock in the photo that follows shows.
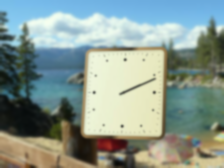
2:11
